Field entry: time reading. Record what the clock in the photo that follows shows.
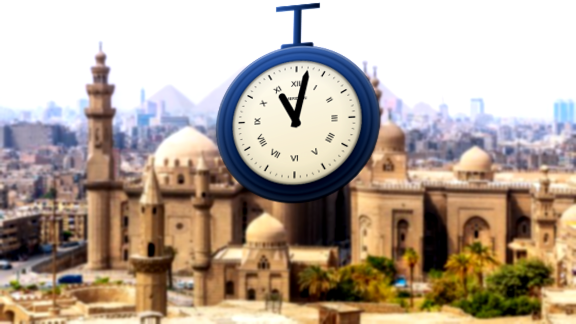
11:02
